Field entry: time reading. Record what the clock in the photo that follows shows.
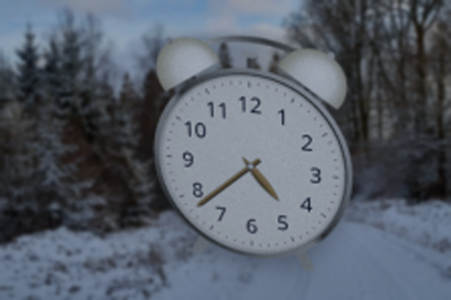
4:38
